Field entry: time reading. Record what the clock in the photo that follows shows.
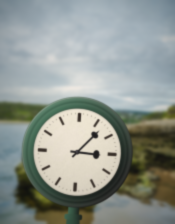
3:07
